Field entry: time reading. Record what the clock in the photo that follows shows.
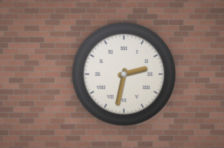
2:32
